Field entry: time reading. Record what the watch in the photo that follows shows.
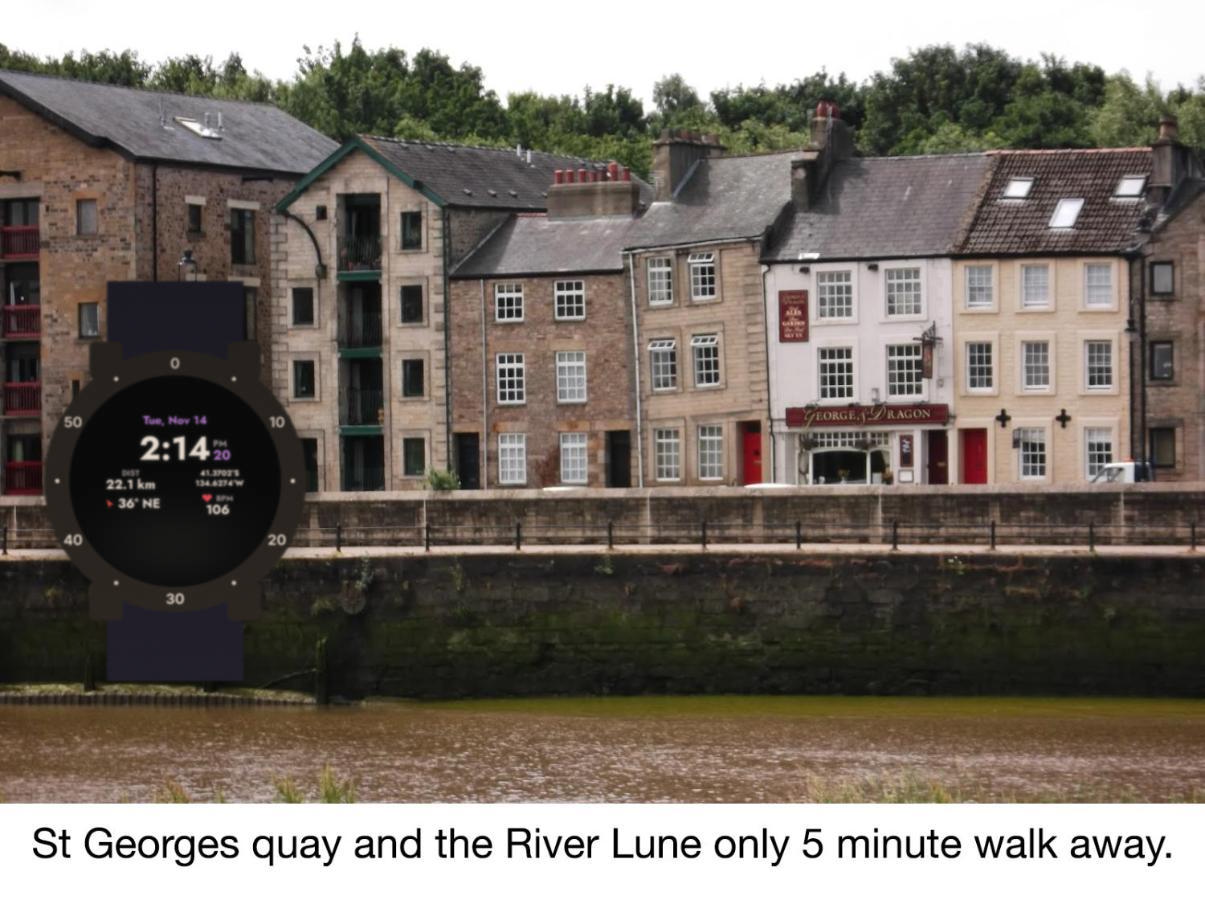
2:14:20
